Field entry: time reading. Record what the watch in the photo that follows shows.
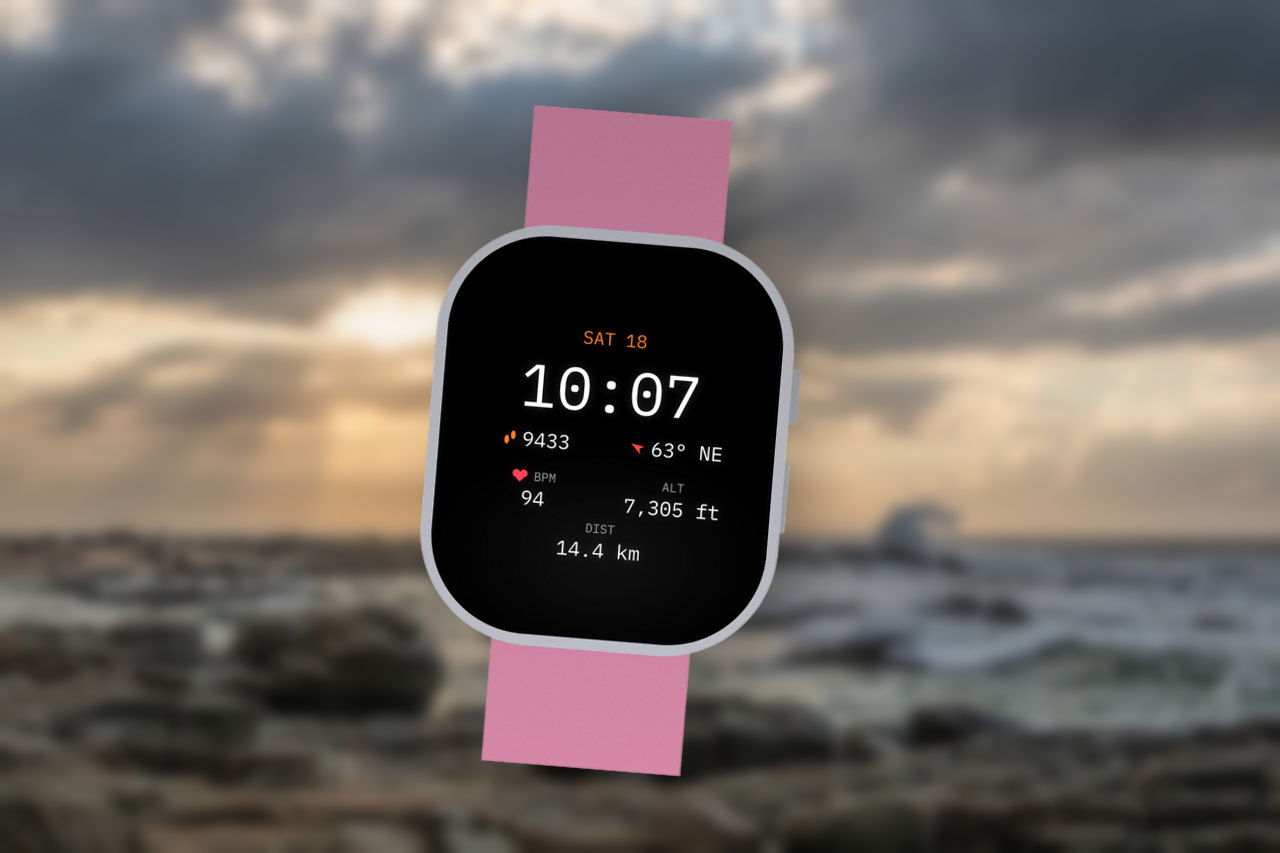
10:07
